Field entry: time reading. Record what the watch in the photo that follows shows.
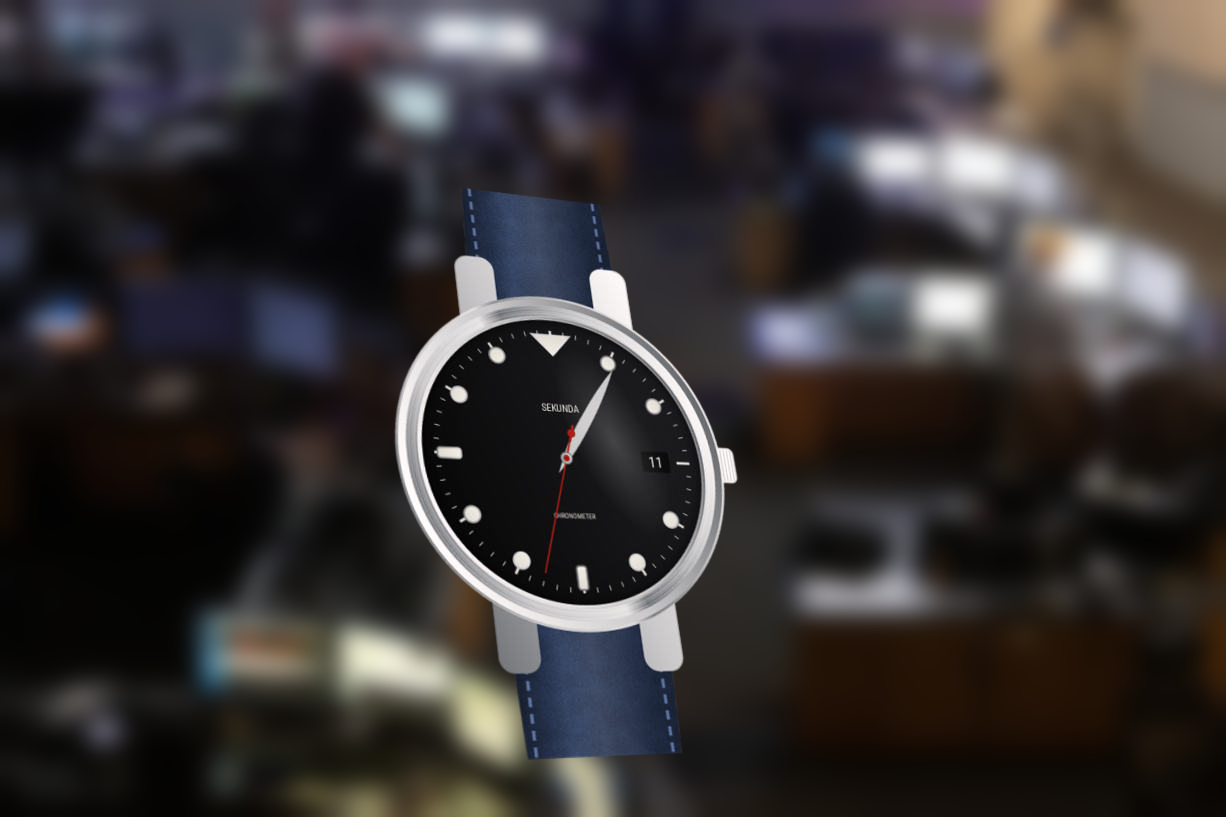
1:05:33
